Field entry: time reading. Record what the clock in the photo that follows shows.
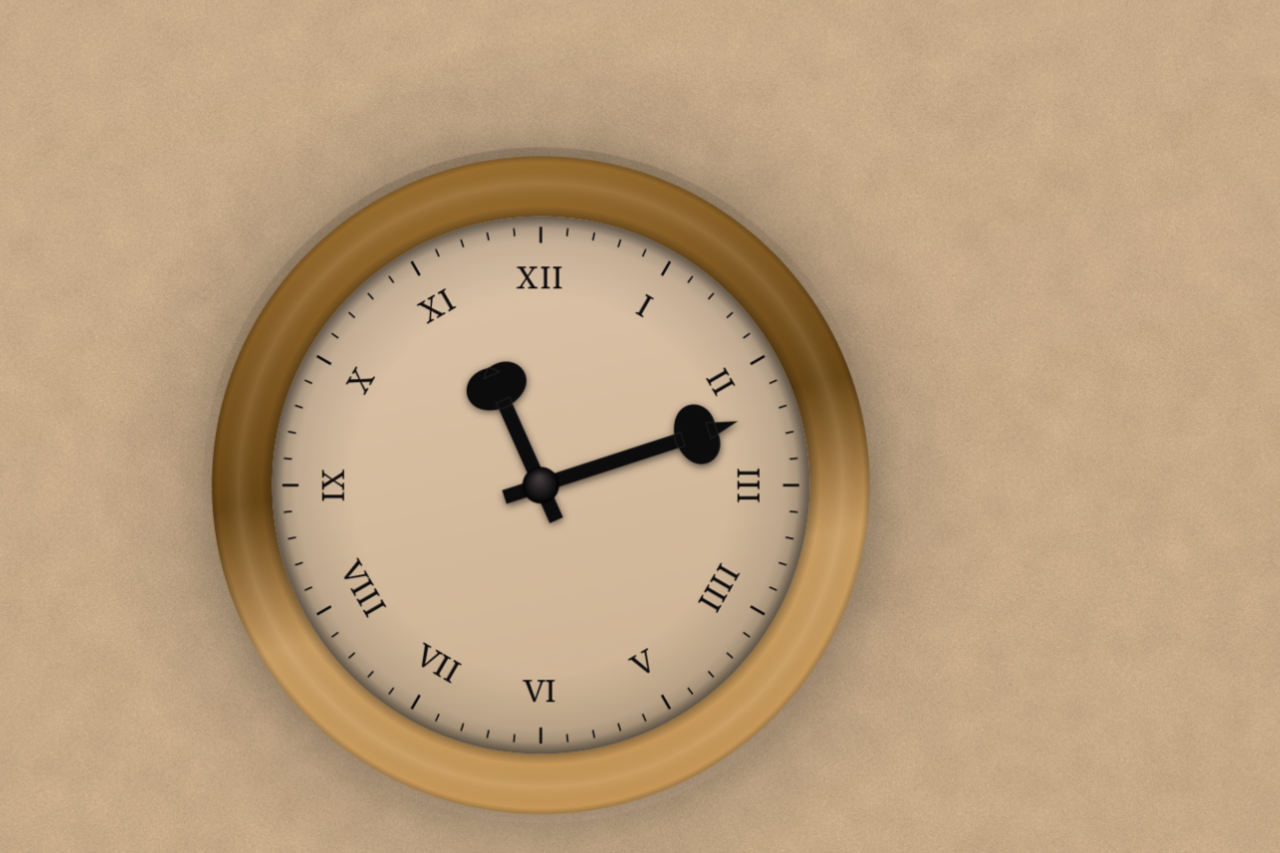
11:12
